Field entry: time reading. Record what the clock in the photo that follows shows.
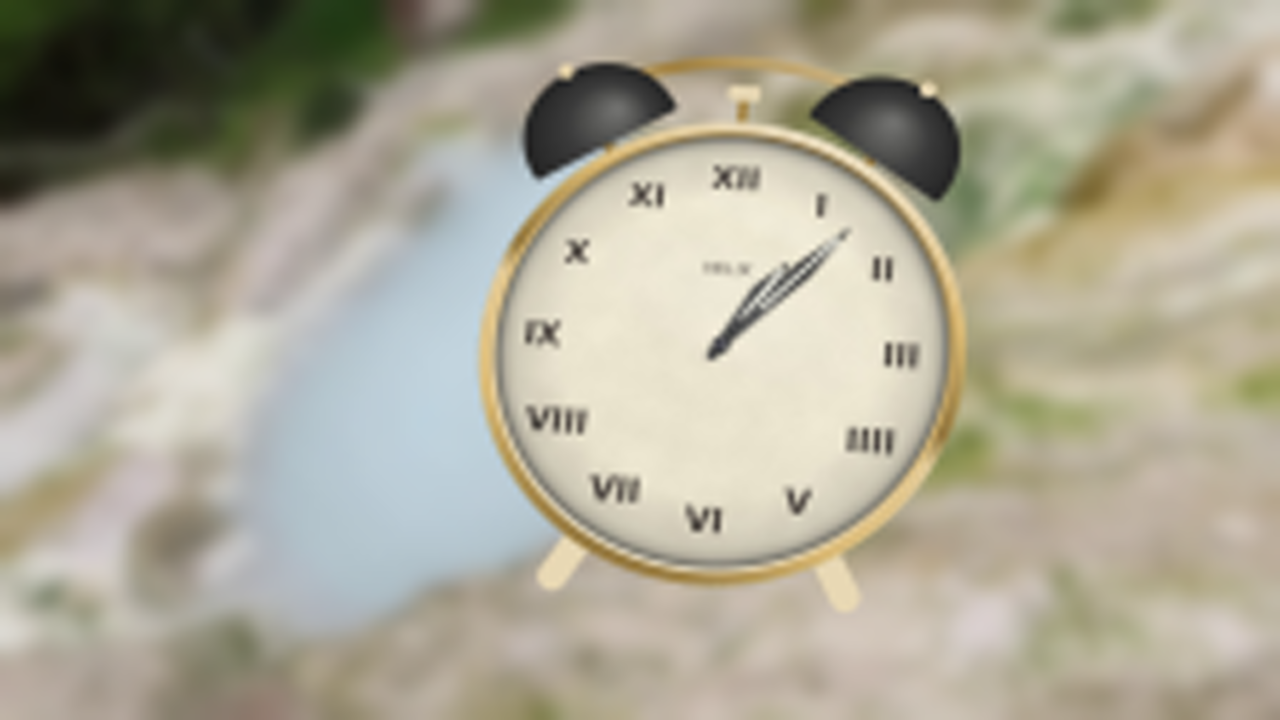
1:07
